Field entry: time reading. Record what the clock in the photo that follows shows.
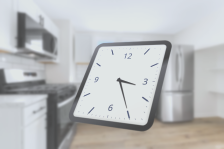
3:25
